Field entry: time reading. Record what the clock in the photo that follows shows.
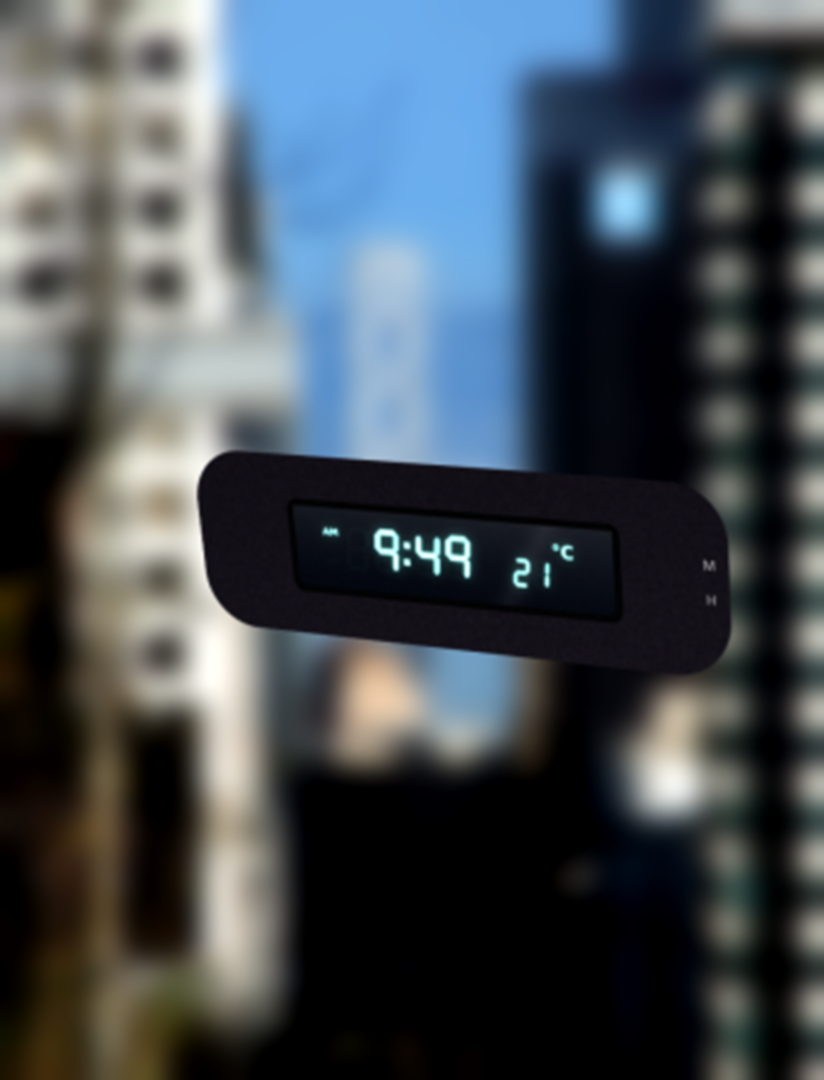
9:49
